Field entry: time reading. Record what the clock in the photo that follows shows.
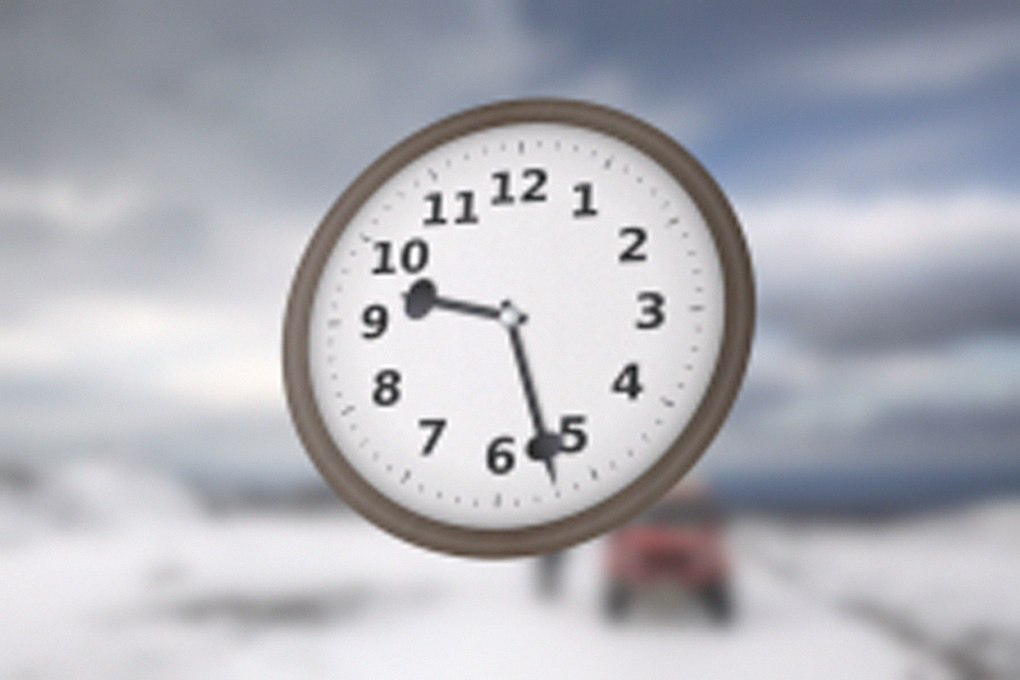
9:27
